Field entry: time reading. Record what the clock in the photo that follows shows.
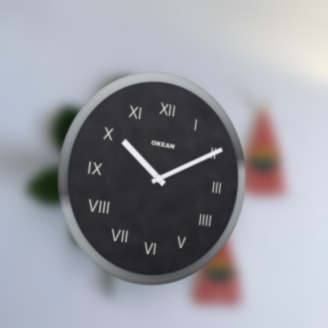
10:10
